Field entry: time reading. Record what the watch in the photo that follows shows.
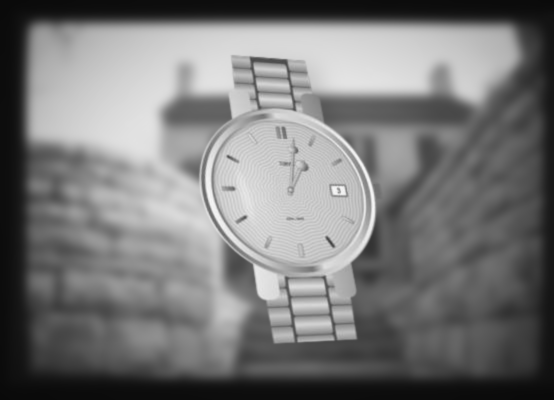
1:02
